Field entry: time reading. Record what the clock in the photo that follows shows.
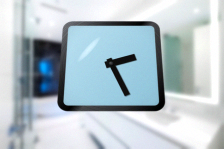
2:26
